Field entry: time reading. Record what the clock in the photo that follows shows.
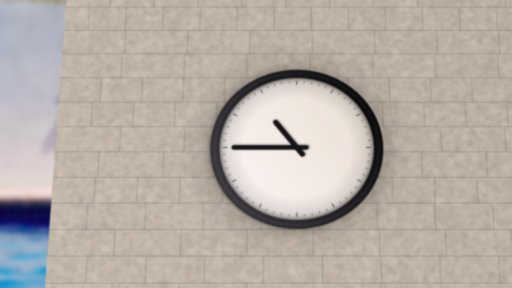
10:45
